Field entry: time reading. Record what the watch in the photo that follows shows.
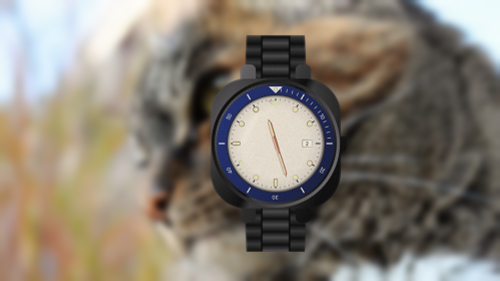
11:27
